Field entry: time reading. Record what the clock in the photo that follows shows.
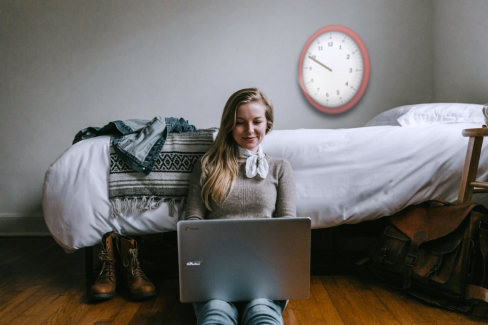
9:49
